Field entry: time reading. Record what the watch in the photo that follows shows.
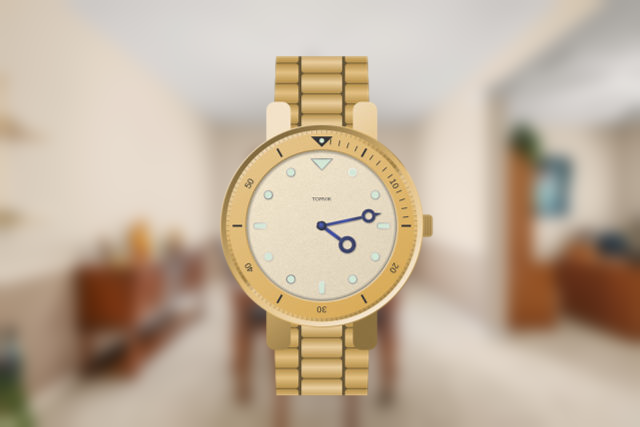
4:13
